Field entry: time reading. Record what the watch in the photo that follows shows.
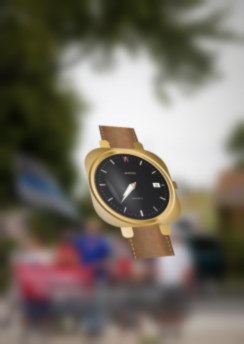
7:37
